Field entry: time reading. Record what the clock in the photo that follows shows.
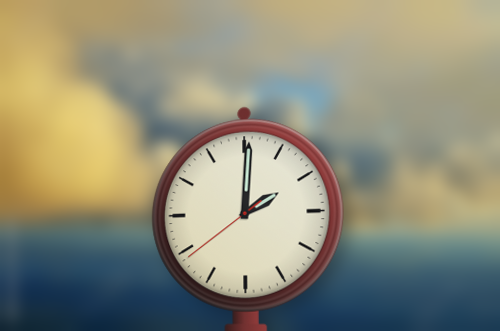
2:00:39
